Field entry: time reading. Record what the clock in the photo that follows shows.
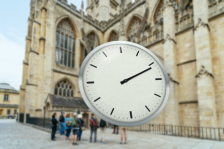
2:11
